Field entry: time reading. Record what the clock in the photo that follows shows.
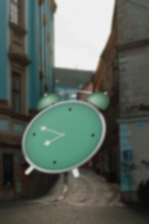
7:48
